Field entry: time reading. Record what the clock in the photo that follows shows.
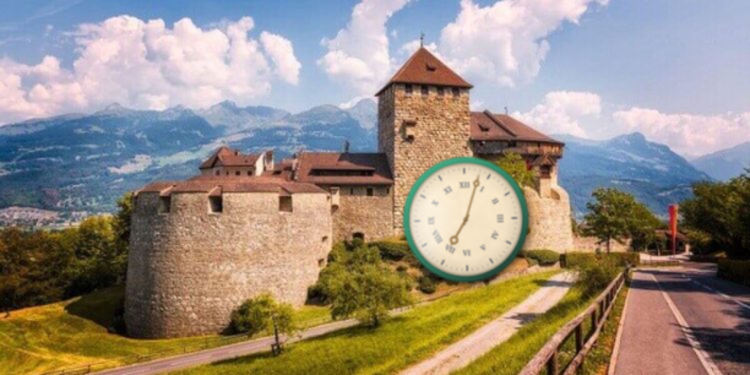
7:03
